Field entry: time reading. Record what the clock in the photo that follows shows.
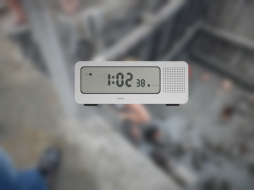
1:02:38
